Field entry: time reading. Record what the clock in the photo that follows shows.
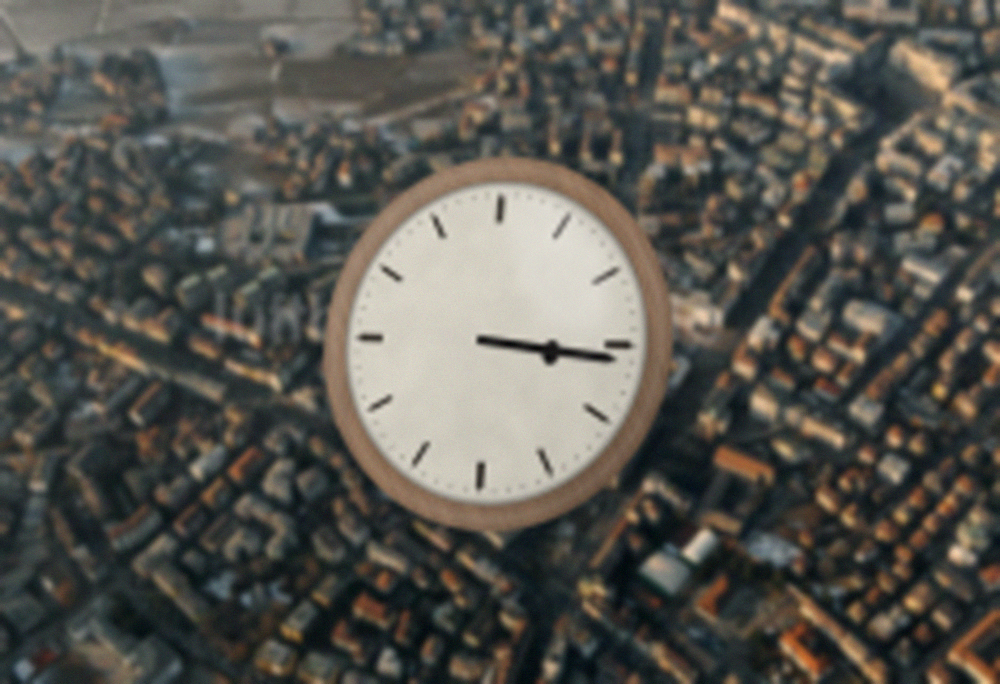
3:16
